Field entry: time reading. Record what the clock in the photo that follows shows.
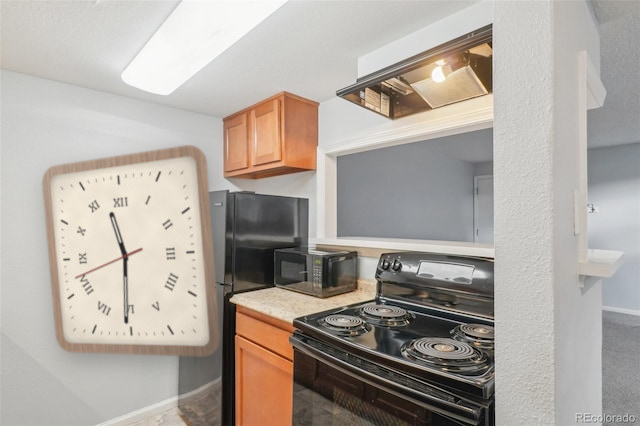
11:30:42
